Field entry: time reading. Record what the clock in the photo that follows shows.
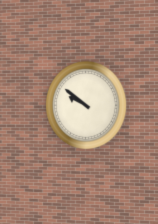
9:51
